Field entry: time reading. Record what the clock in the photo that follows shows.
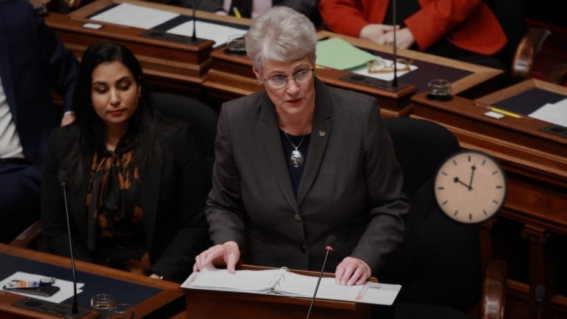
10:02
